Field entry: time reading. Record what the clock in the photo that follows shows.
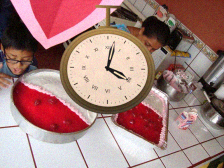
4:02
